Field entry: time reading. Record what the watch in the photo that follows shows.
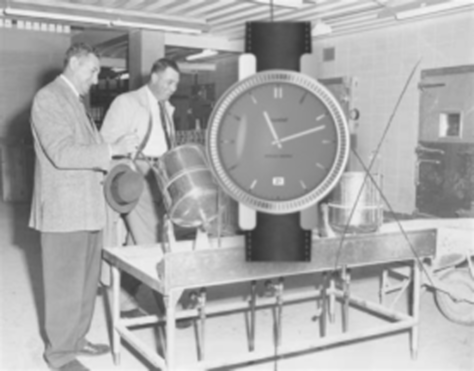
11:12
